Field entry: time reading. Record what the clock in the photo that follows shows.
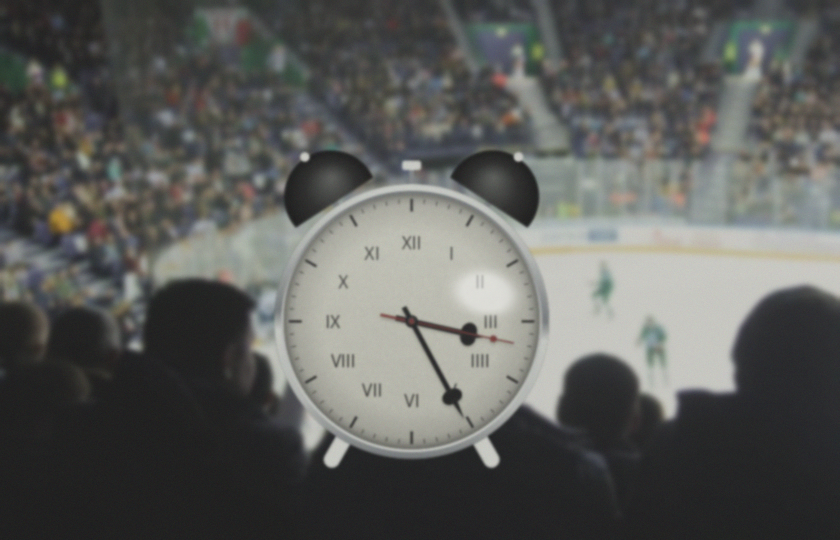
3:25:17
